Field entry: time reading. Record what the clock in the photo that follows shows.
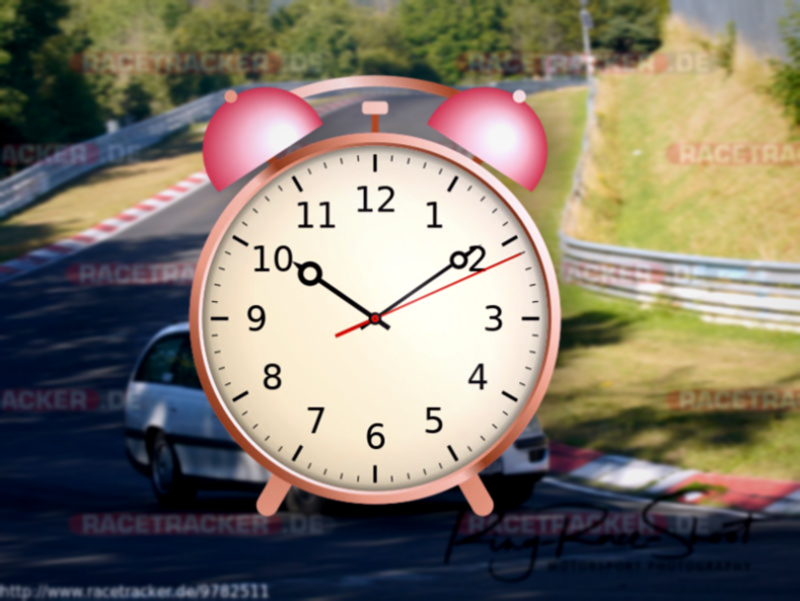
10:09:11
